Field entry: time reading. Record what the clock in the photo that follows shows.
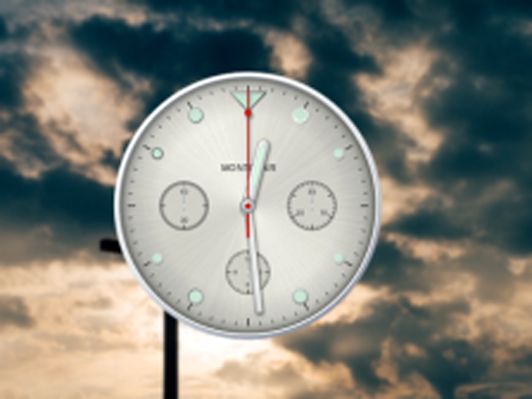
12:29
